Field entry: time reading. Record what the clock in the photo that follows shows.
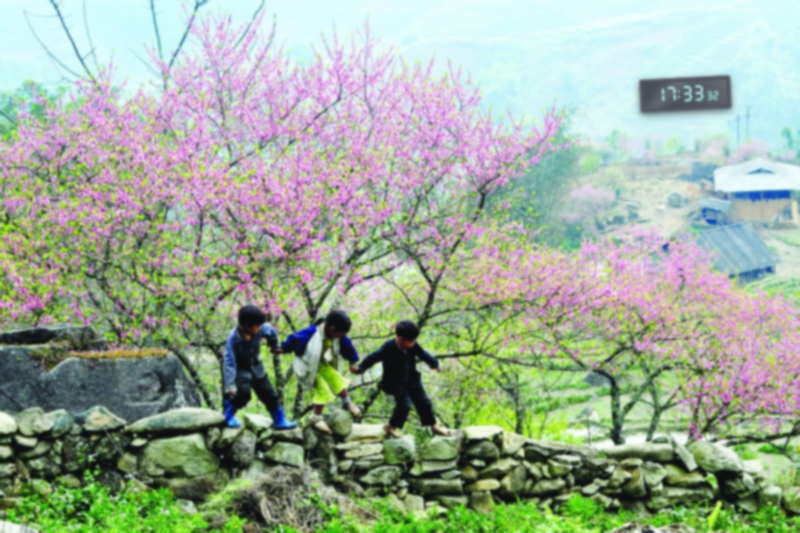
17:33
